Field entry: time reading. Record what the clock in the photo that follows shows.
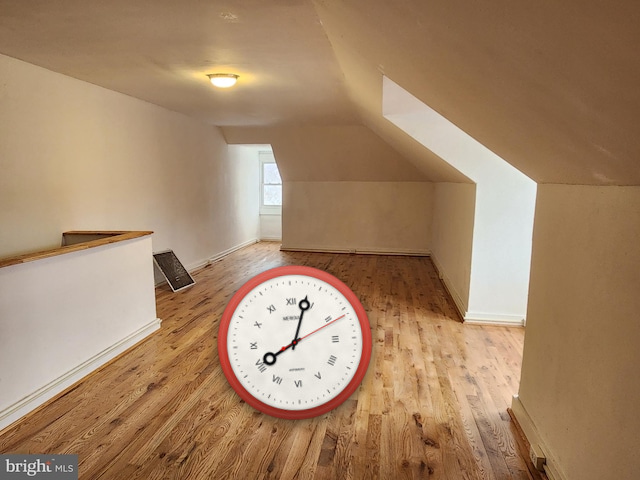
8:03:11
